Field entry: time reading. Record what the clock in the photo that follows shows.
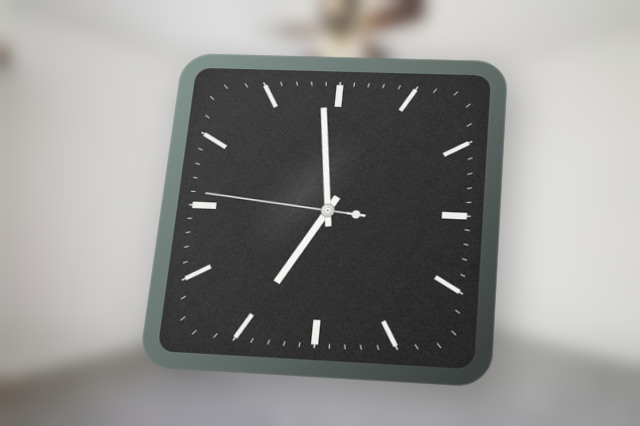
6:58:46
